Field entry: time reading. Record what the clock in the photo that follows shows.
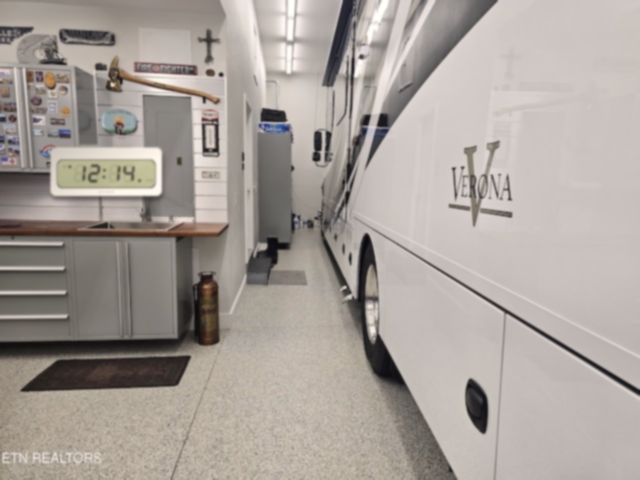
12:14
